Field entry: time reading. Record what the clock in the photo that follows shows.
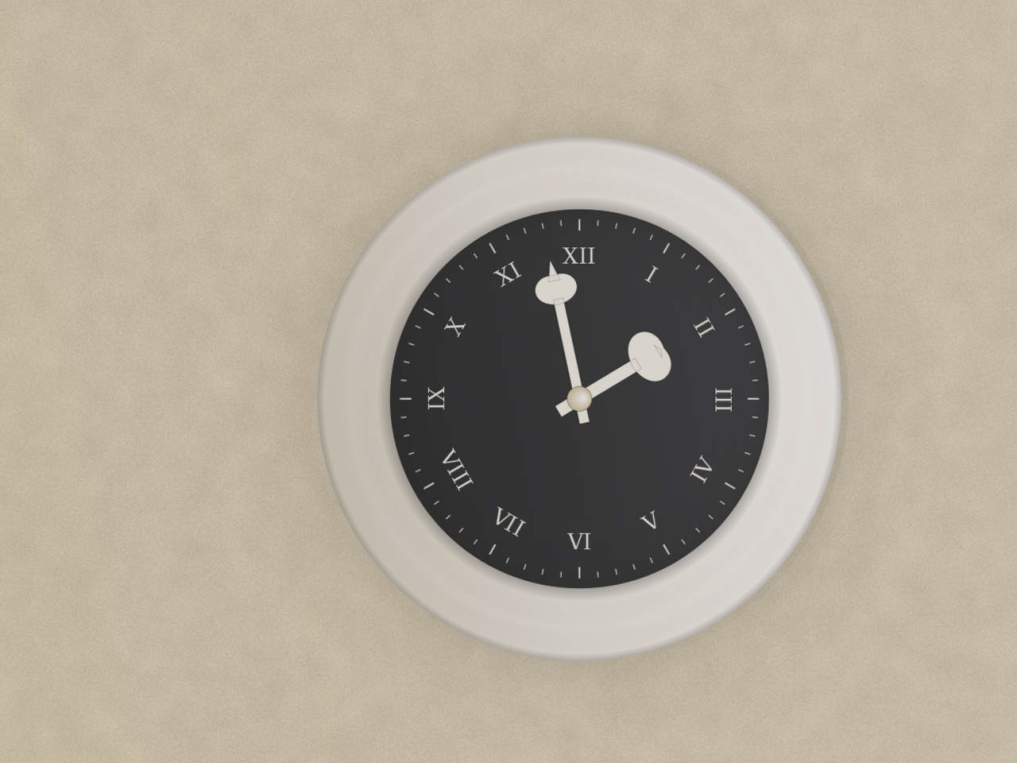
1:58
